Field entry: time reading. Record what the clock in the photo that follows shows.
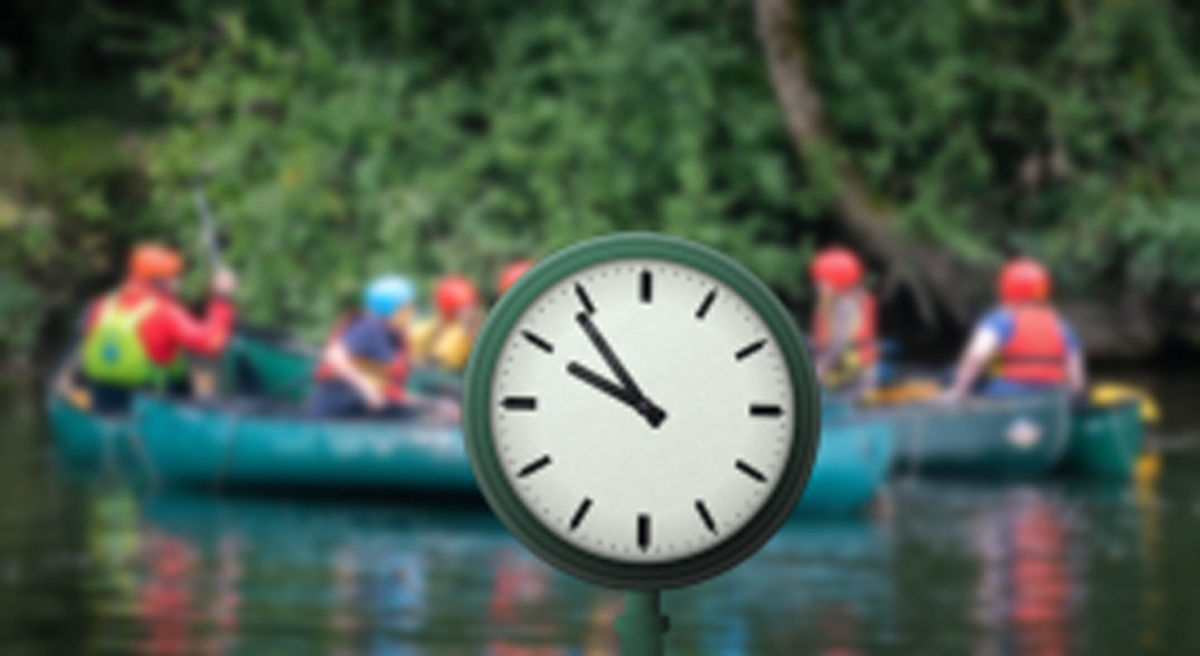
9:54
